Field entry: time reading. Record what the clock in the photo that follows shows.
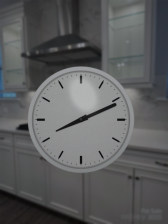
8:11
